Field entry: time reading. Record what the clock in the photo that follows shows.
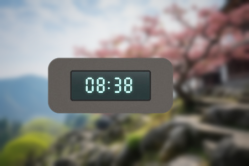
8:38
